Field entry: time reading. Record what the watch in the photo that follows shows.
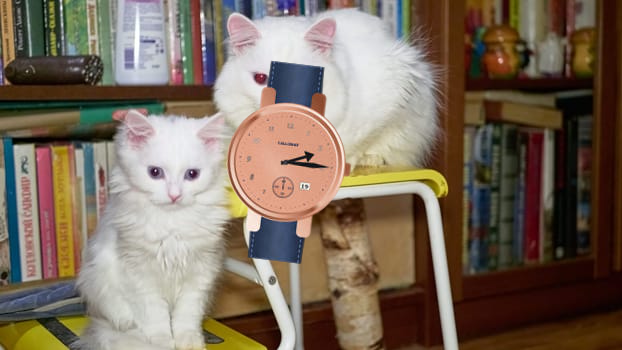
2:15
